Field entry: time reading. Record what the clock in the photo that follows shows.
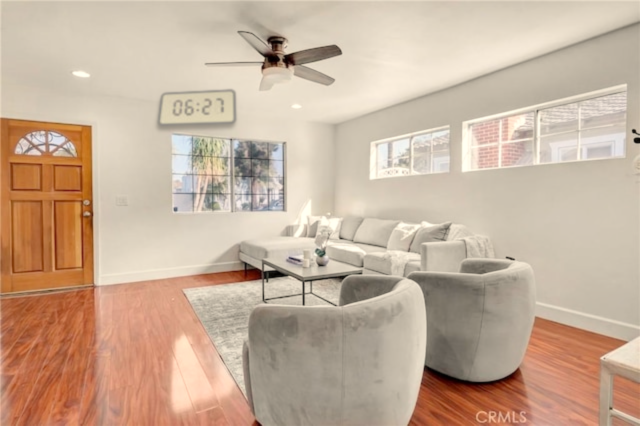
6:27
